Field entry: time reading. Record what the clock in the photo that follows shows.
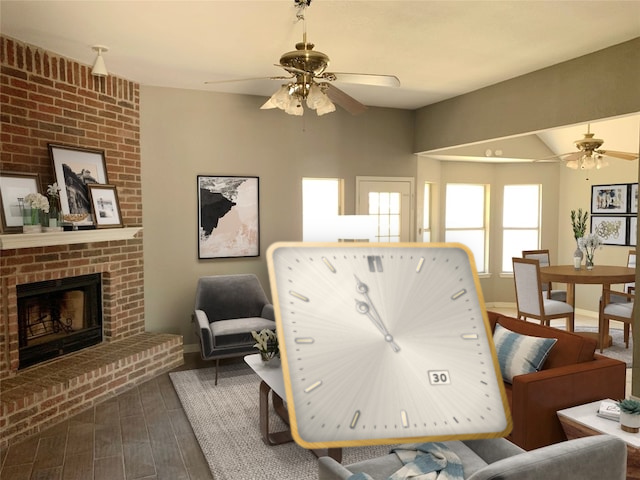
10:57
